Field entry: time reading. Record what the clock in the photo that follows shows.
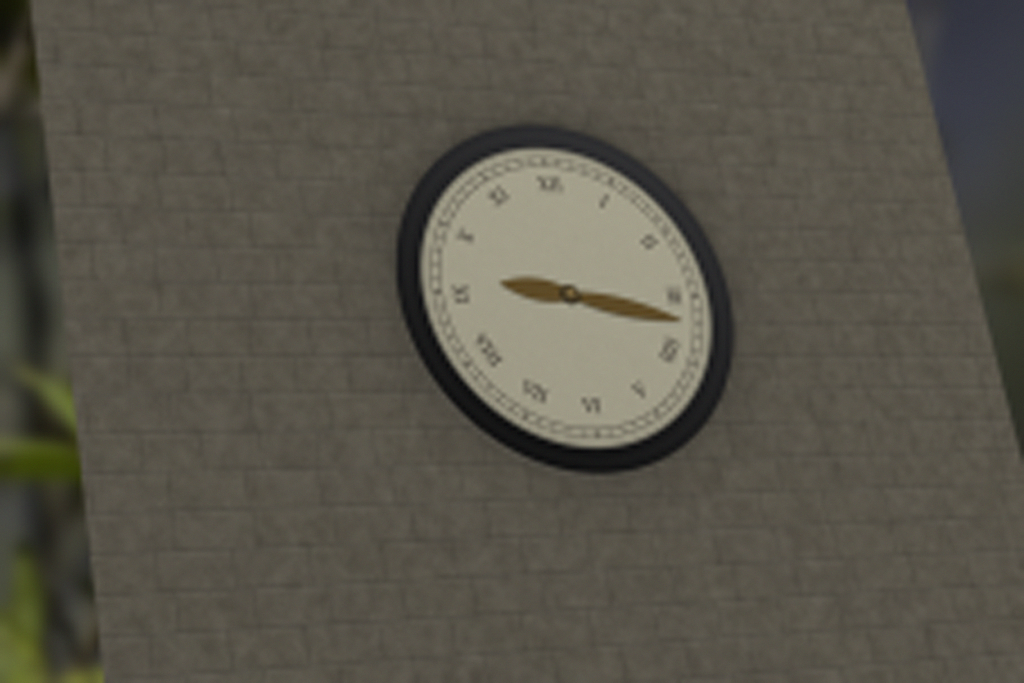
9:17
